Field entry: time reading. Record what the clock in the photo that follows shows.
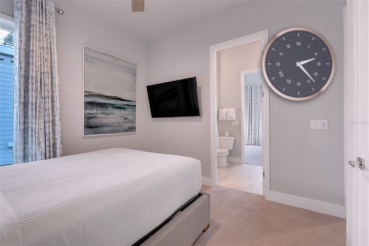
2:23
